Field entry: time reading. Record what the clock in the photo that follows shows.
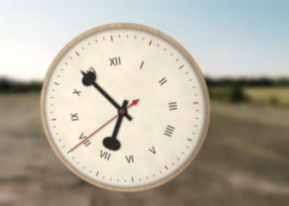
6:53:40
